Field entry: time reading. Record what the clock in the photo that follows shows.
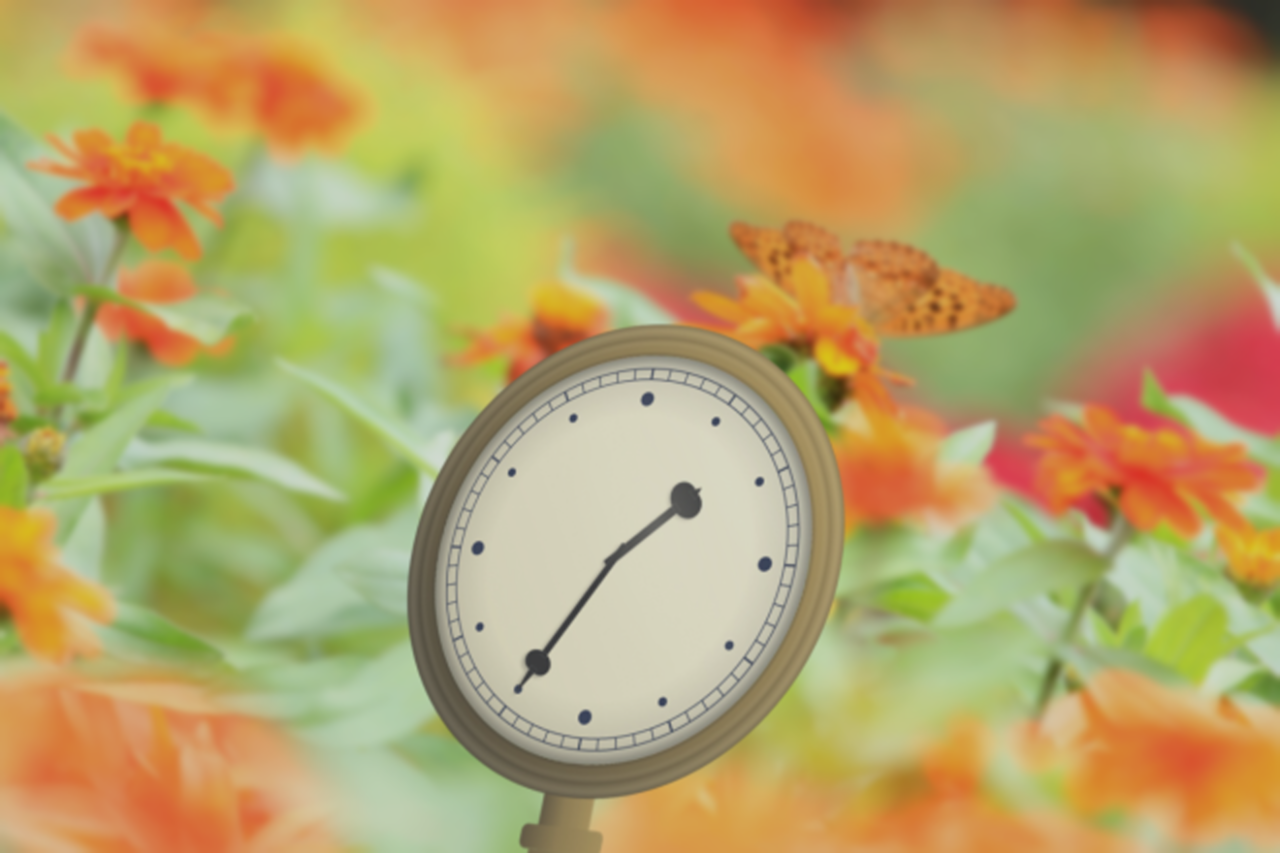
1:35
